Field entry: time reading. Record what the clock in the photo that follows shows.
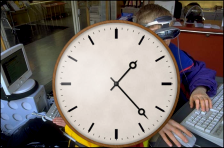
1:23
